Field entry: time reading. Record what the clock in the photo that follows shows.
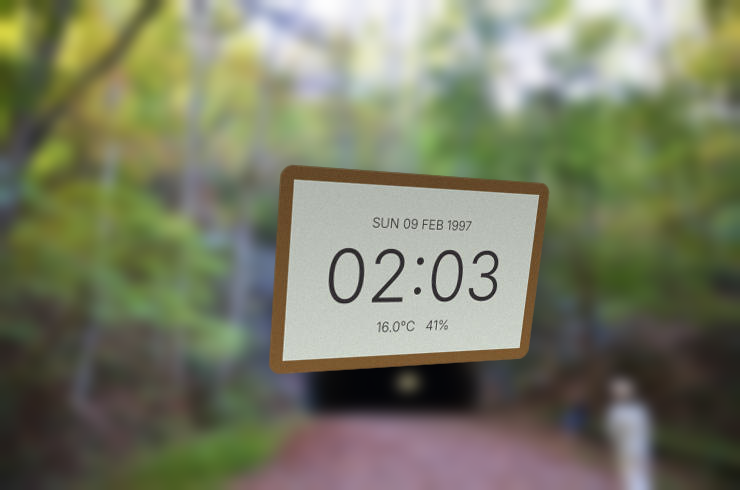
2:03
